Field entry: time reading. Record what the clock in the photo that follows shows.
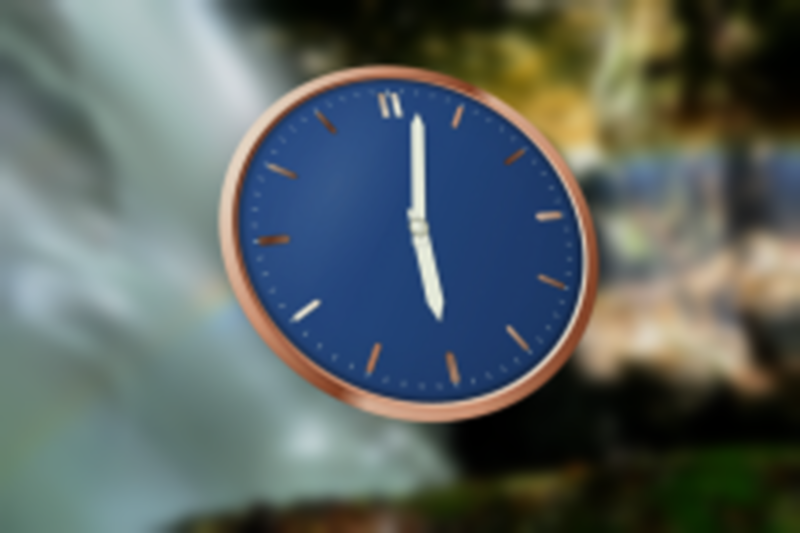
6:02
